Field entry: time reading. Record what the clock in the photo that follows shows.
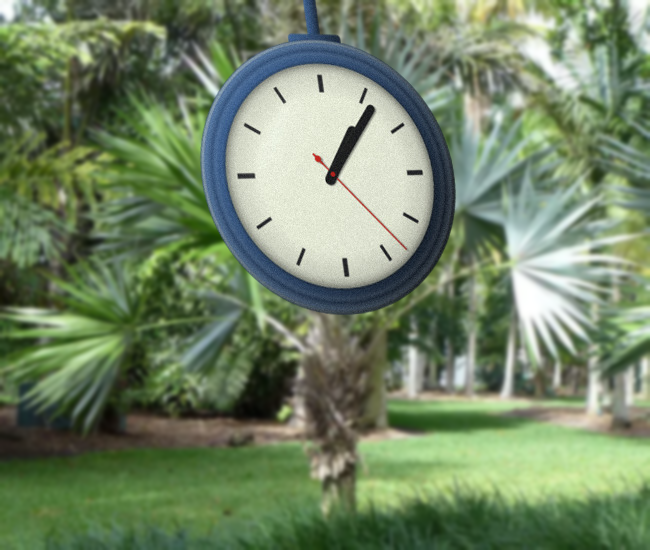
1:06:23
